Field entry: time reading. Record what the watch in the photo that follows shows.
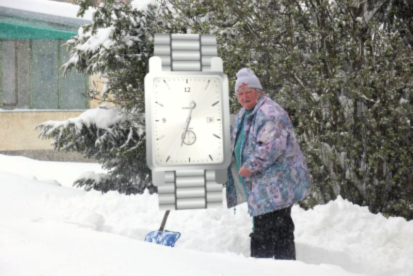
12:33
